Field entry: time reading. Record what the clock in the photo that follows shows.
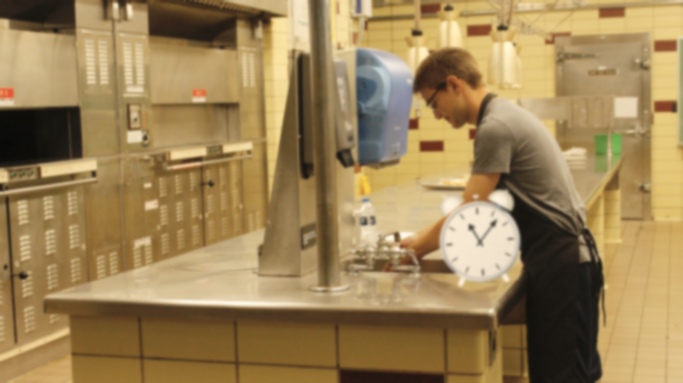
11:07
